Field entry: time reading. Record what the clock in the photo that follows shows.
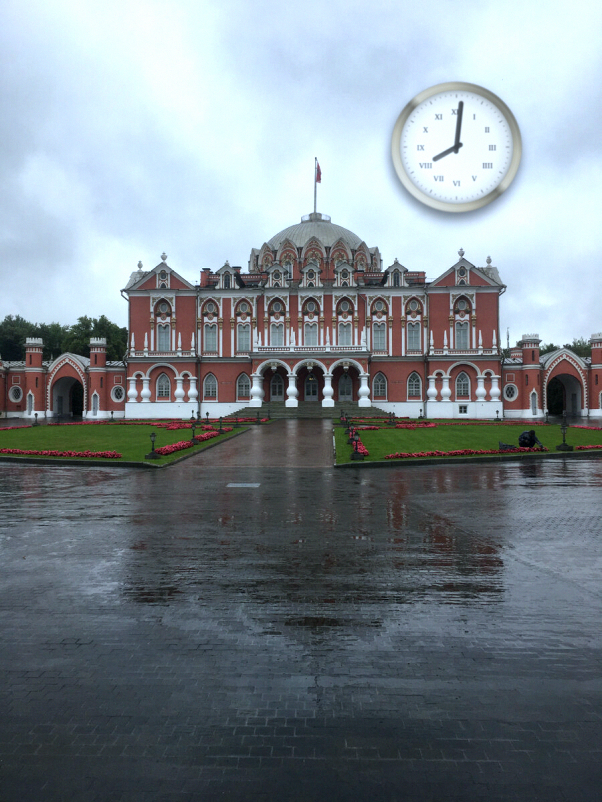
8:01
